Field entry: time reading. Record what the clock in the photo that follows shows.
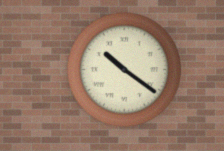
10:21
